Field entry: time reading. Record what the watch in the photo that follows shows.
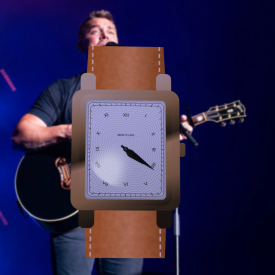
4:21
